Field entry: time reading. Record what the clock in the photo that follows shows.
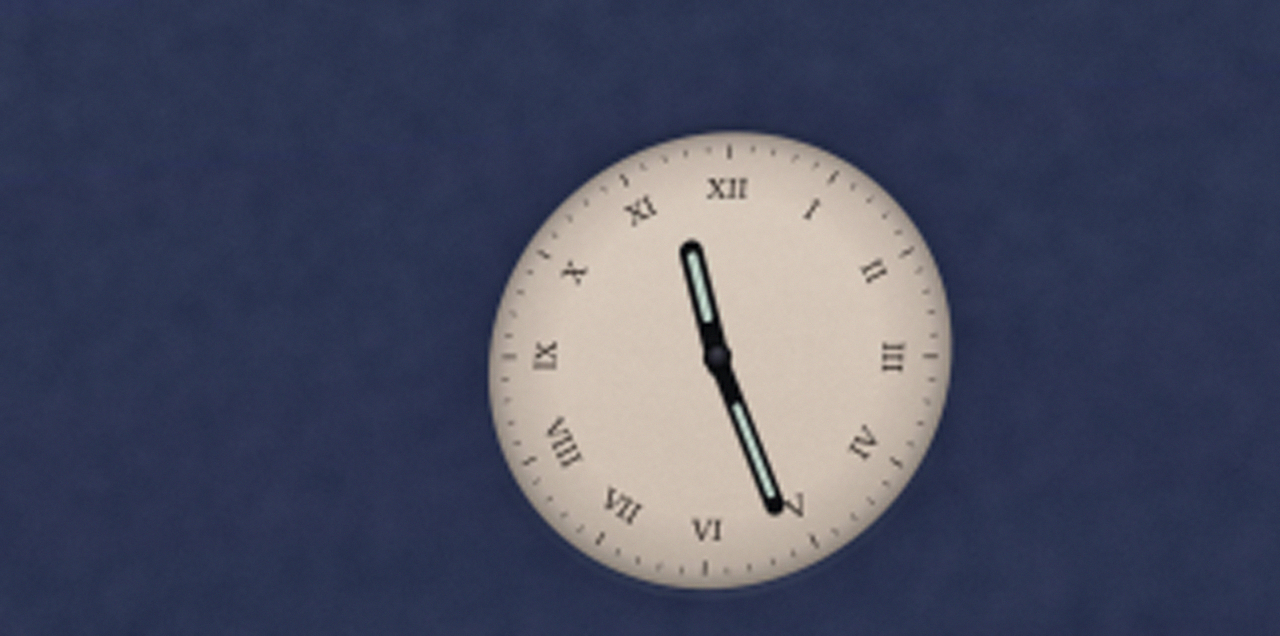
11:26
